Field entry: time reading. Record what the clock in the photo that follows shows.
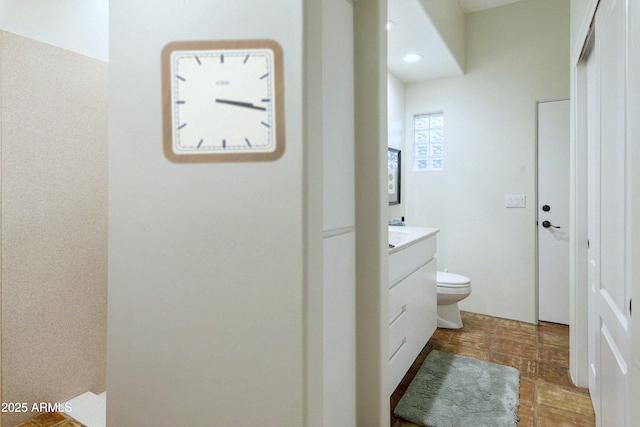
3:17
